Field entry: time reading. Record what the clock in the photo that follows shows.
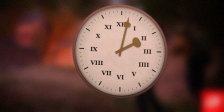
2:02
